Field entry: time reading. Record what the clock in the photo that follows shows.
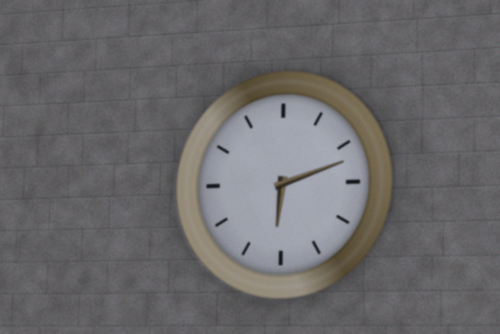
6:12
